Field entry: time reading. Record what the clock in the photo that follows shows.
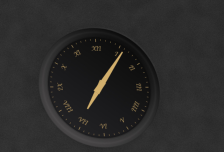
7:06
